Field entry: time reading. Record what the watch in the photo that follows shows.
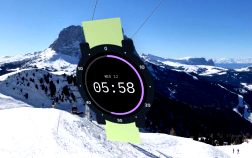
5:58
